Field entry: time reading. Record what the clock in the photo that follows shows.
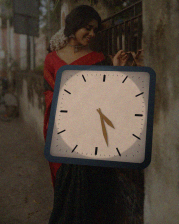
4:27
